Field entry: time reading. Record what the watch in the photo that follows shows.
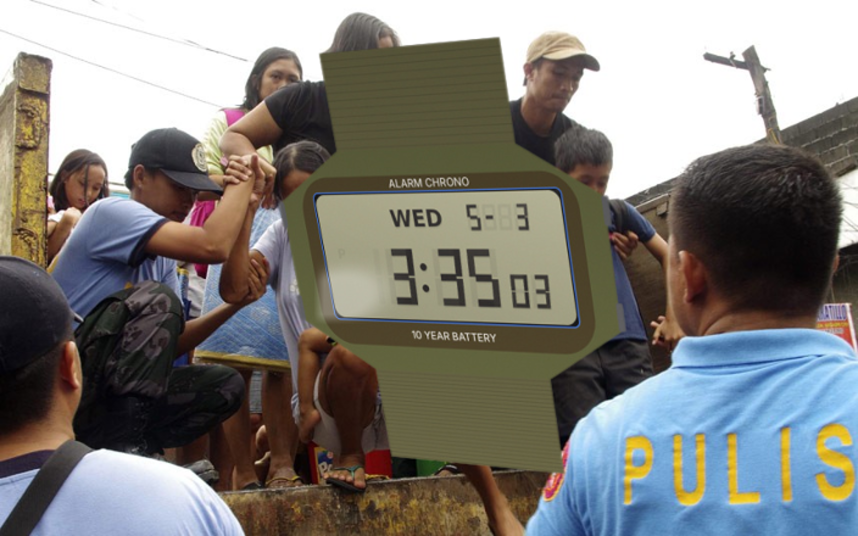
3:35:03
